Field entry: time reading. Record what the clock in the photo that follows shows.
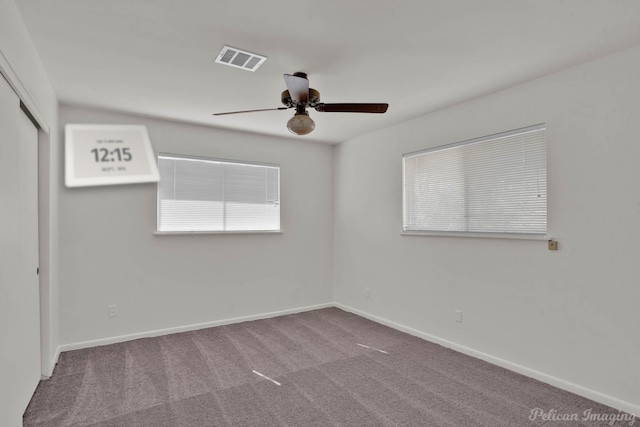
12:15
